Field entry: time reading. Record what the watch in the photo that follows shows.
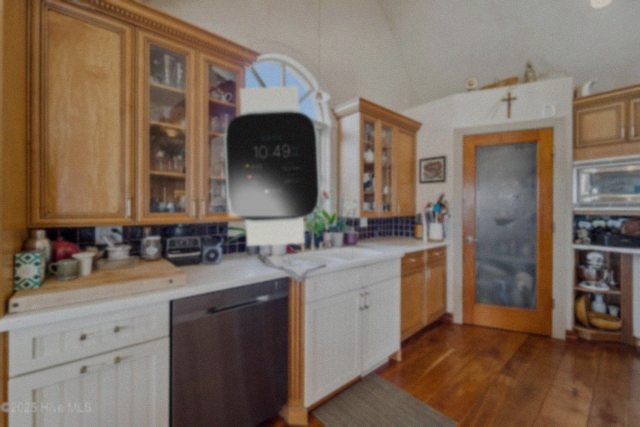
10:49
